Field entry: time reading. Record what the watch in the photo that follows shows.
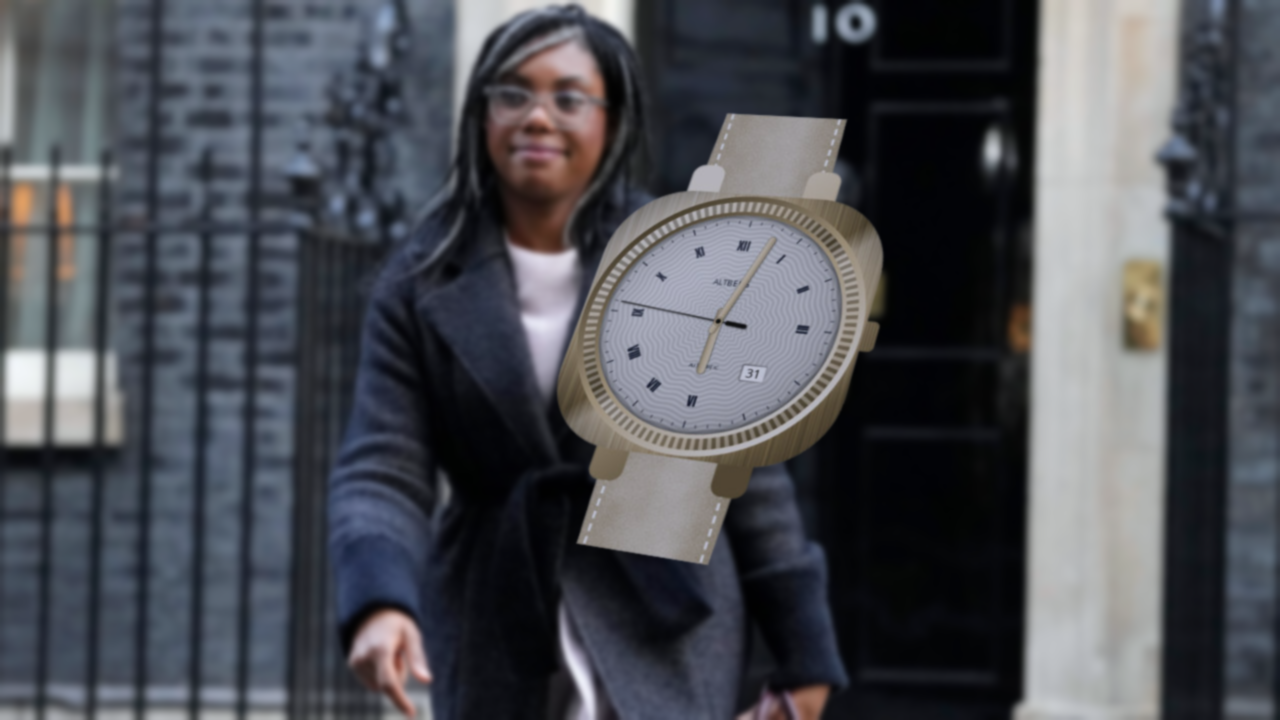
6:02:46
